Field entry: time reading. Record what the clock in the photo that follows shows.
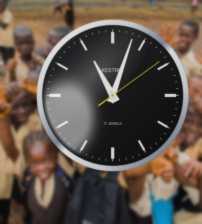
11:03:09
